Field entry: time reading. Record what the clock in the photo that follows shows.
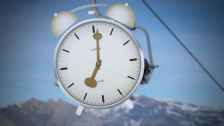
7:01
